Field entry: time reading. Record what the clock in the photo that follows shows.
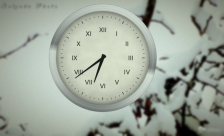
6:39
